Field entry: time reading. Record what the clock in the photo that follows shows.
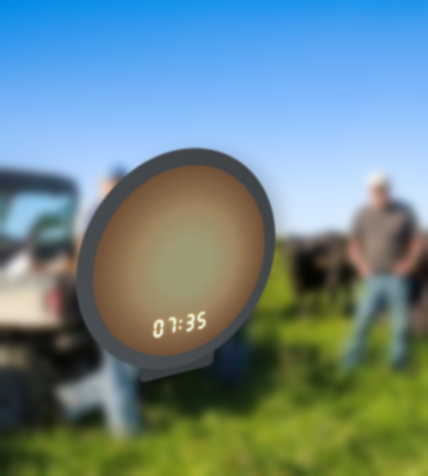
7:35
